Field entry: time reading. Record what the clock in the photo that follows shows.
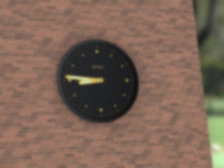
8:46
